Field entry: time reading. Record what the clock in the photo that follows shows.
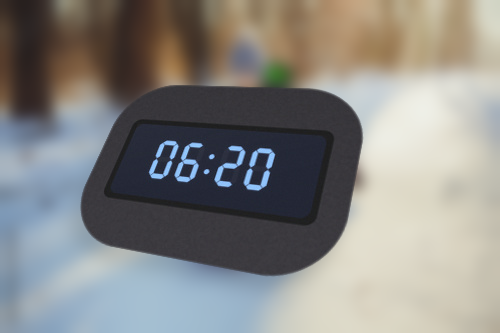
6:20
